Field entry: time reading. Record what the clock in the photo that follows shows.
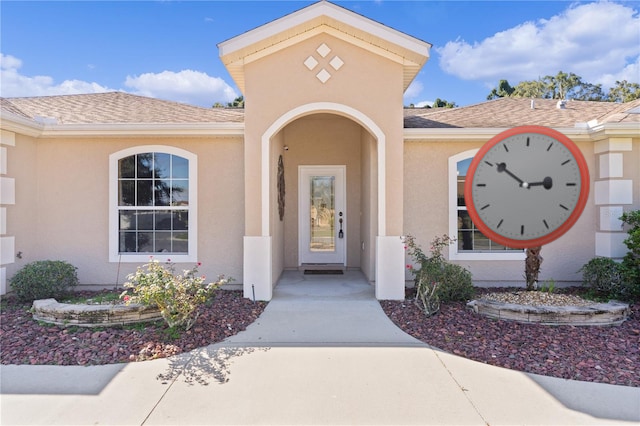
2:51
